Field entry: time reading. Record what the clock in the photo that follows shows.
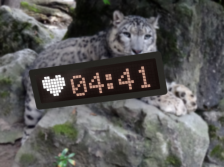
4:41
